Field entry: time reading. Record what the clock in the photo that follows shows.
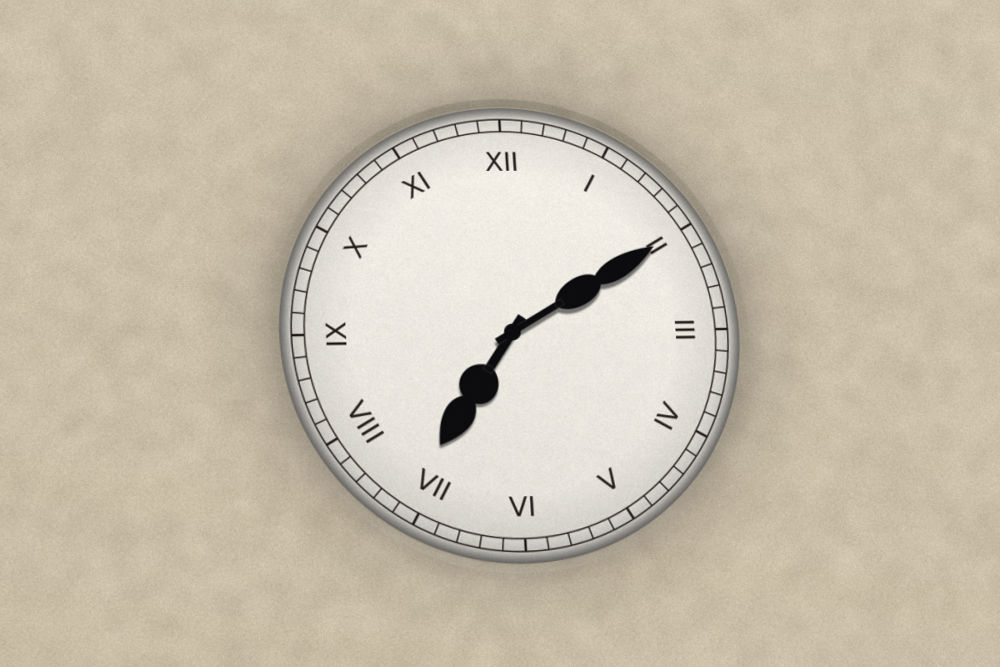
7:10
